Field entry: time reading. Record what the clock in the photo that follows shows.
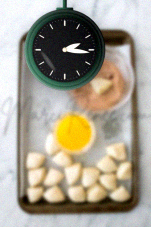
2:16
